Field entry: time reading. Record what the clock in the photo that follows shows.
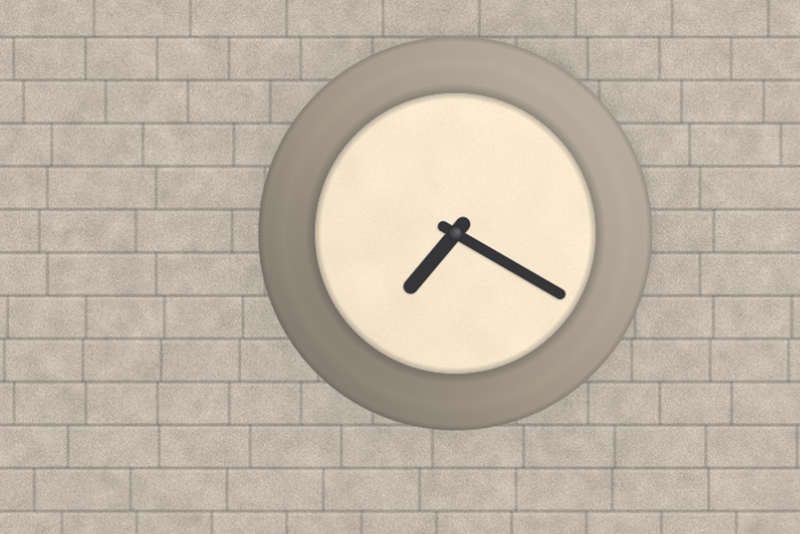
7:20
